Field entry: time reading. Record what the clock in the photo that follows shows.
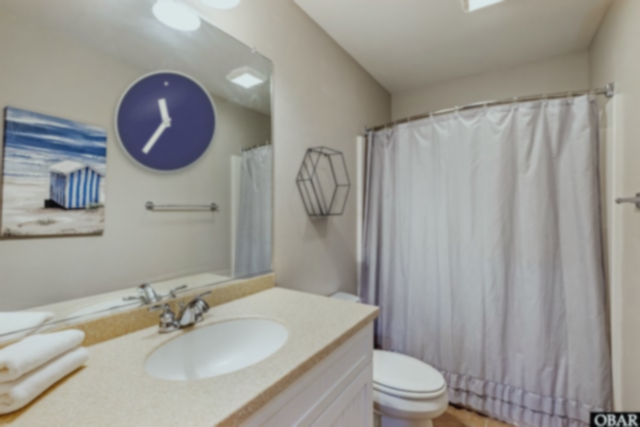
11:36
